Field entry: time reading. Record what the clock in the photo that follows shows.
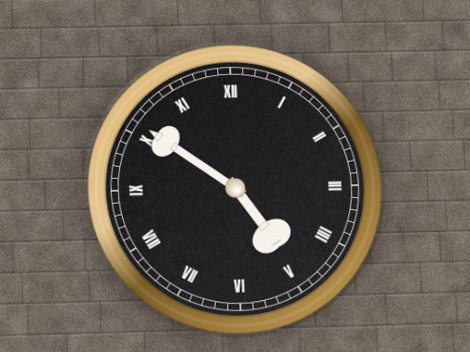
4:51
